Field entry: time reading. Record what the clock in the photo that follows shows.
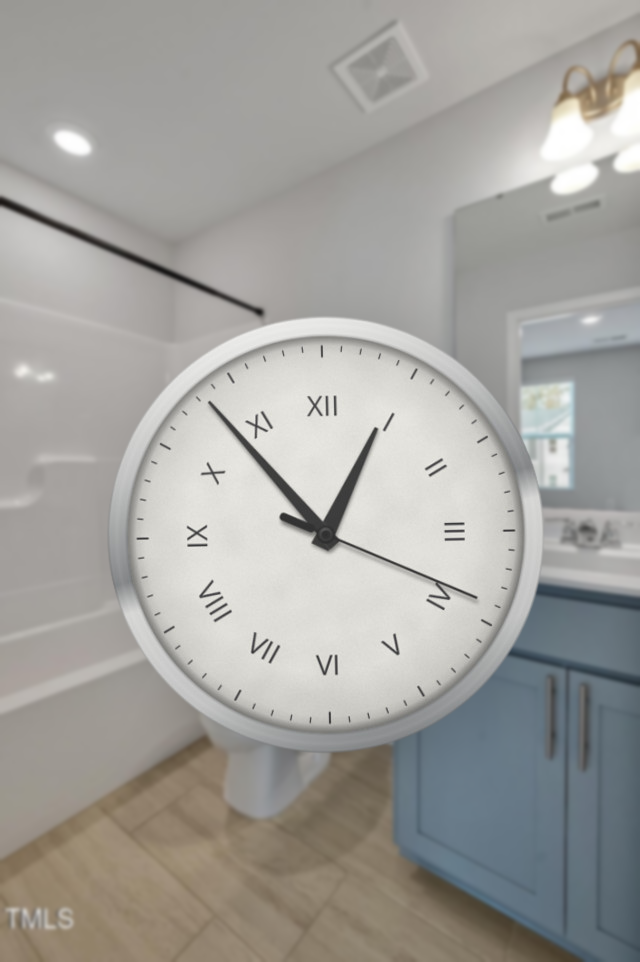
12:53:19
